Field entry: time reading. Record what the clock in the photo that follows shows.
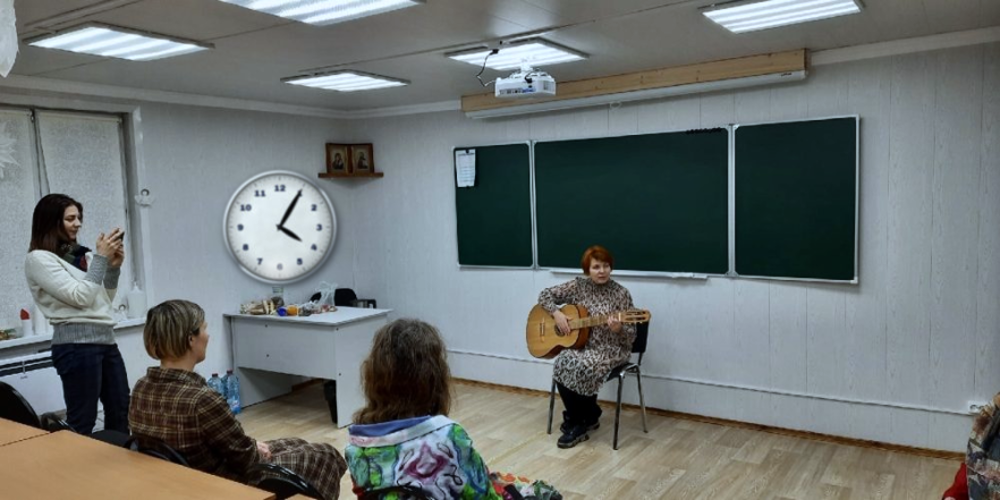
4:05
